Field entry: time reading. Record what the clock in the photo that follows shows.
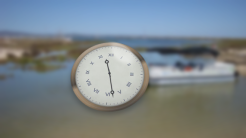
11:28
